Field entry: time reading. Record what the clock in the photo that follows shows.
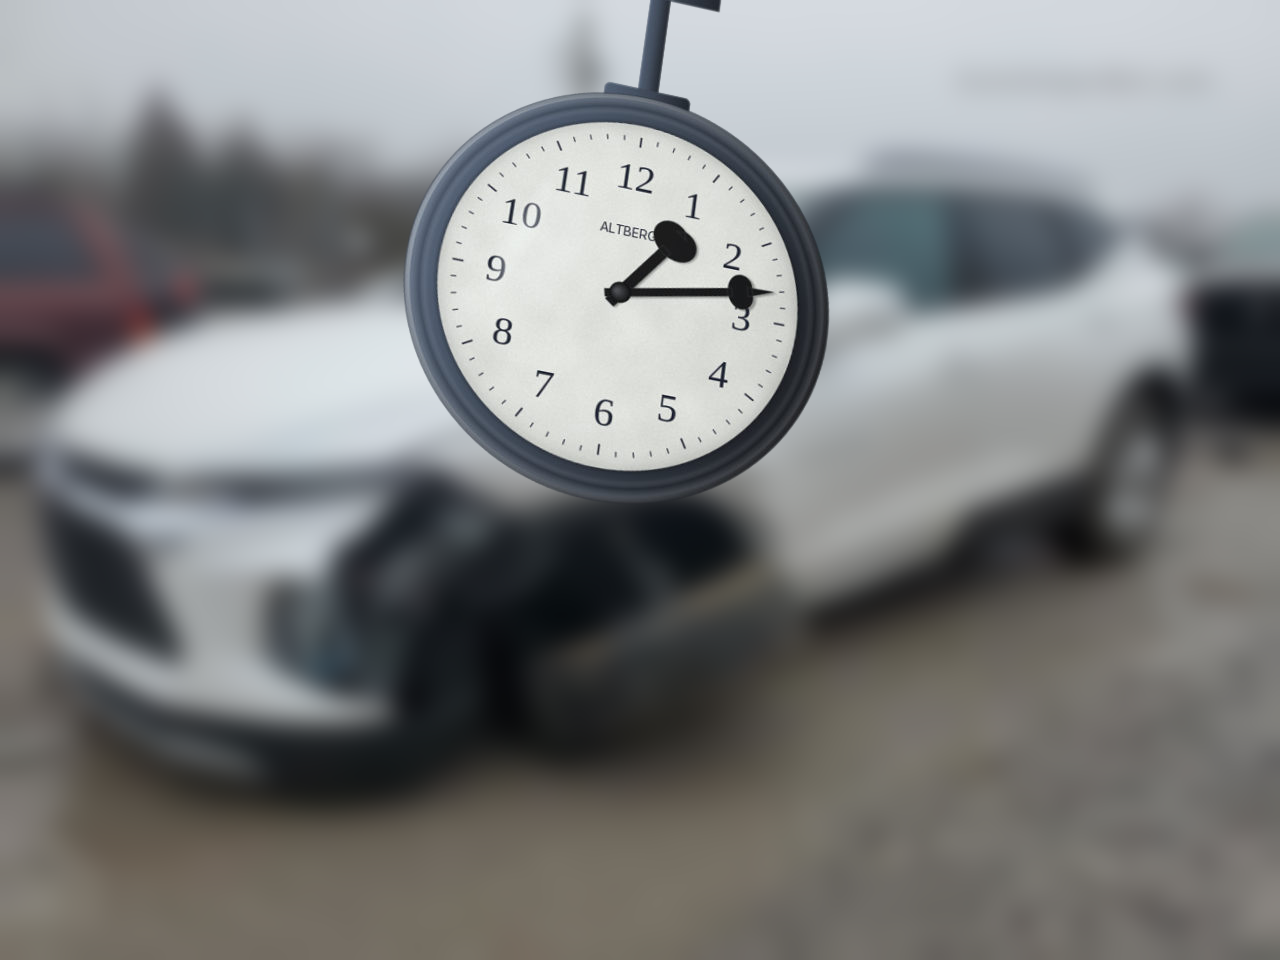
1:13
